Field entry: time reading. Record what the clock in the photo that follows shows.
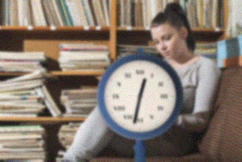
12:32
